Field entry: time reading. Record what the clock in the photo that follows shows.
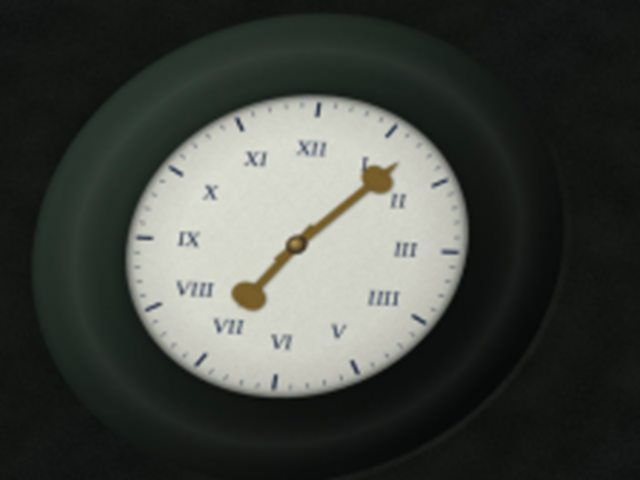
7:07
